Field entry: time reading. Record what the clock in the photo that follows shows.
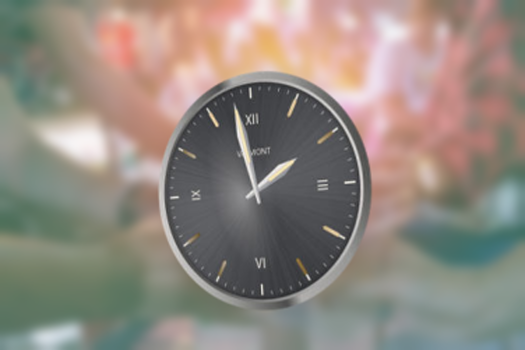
1:58
